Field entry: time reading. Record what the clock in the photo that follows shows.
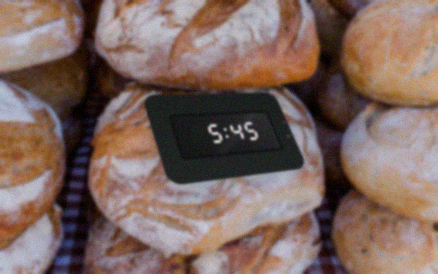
5:45
